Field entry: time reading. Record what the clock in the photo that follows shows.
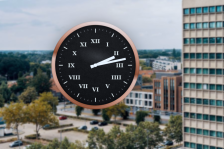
2:13
